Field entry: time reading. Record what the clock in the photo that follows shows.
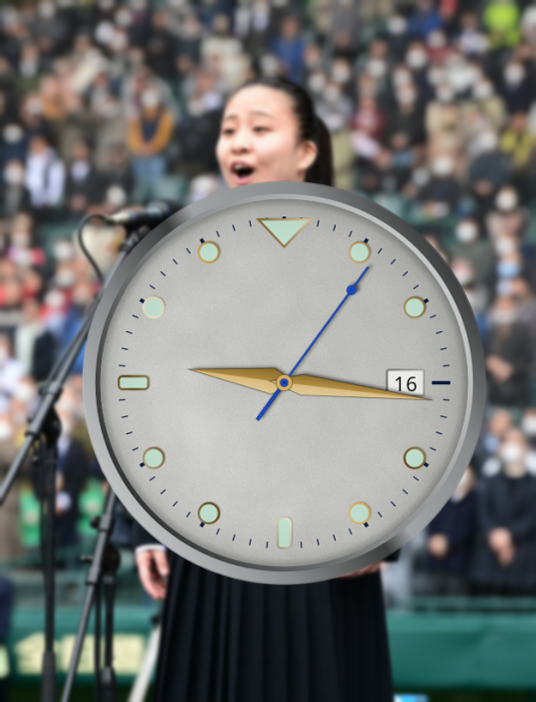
9:16:06
